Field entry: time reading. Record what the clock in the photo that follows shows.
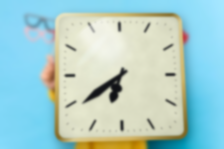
6:39
